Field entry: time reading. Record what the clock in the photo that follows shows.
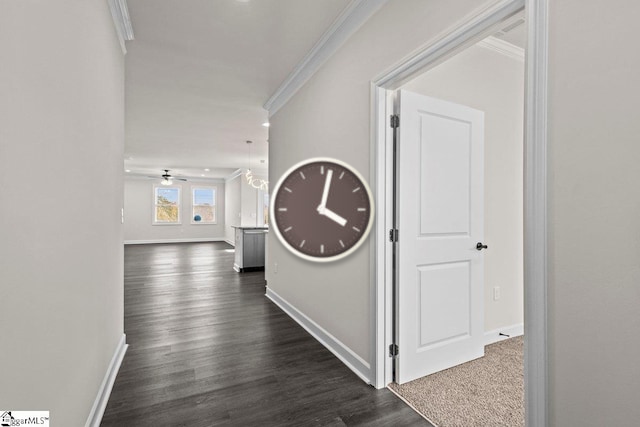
4:02
